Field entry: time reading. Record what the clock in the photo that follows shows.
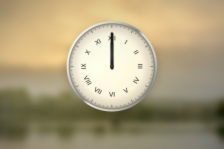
12:00
